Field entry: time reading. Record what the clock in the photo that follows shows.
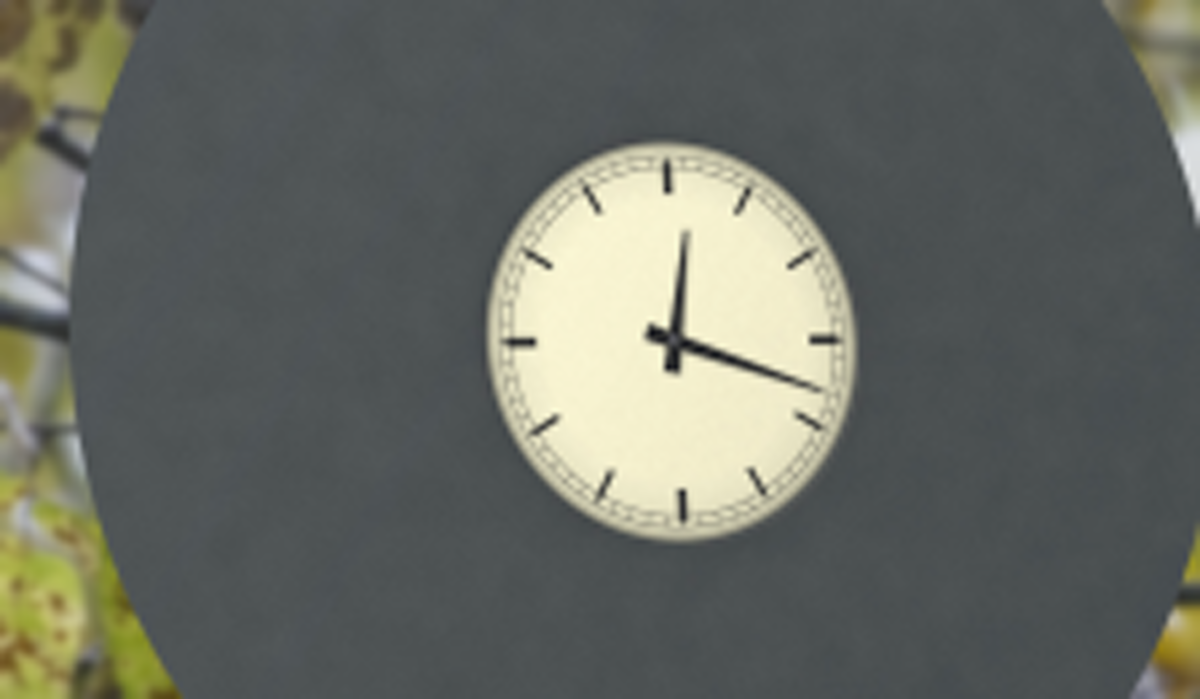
12:18
